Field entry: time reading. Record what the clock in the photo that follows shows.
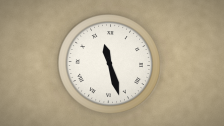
11:27
